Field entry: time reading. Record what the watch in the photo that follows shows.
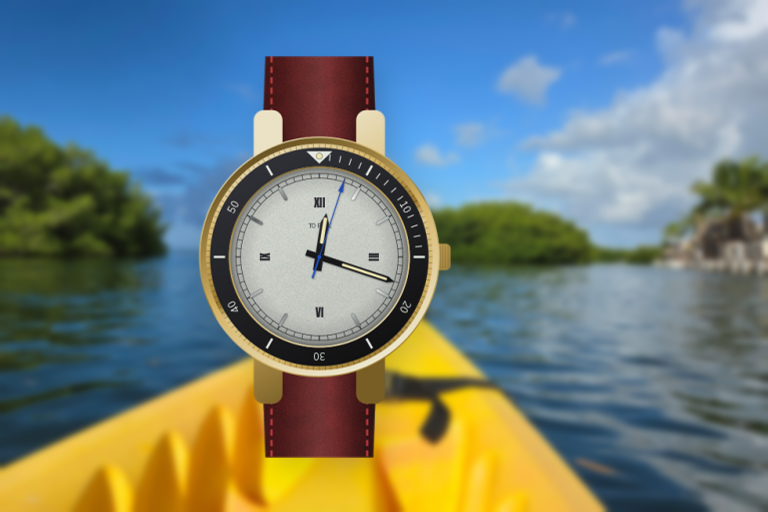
12:18:03
